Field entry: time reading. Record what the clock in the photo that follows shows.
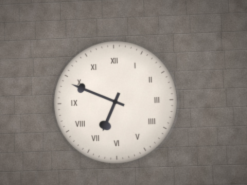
6:49
